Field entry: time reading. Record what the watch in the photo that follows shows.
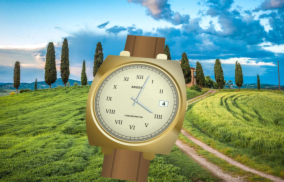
4:03
